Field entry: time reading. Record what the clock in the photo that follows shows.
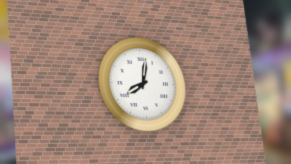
8:02
